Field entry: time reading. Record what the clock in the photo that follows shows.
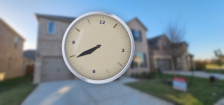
7:39
